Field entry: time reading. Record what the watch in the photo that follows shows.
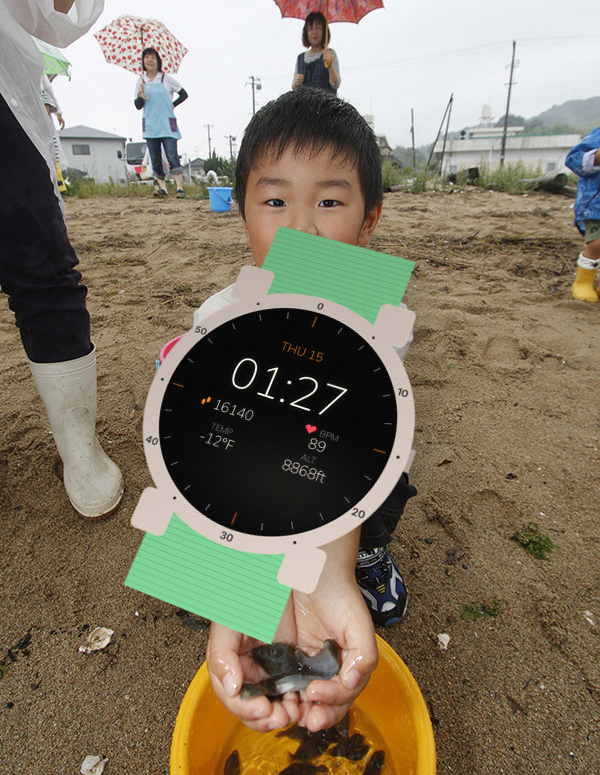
1:27
